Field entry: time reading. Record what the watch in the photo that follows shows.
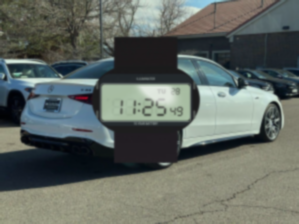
11:25
